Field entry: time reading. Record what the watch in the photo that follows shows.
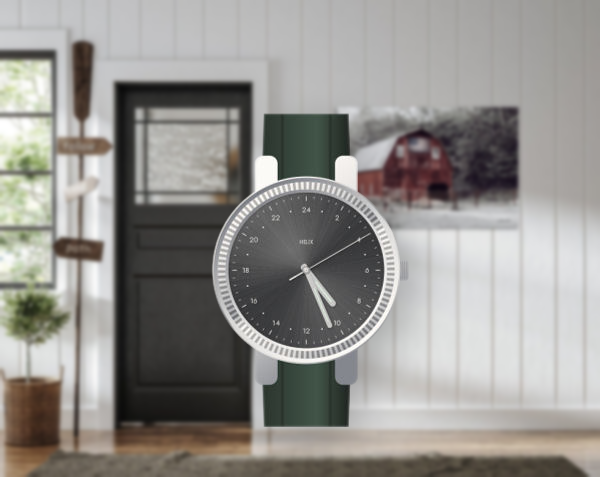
9:26:10
